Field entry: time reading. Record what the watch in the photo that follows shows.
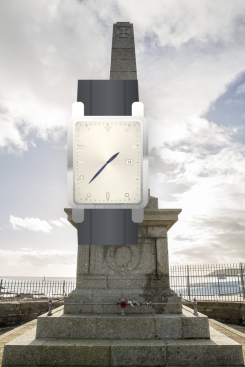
1:37
